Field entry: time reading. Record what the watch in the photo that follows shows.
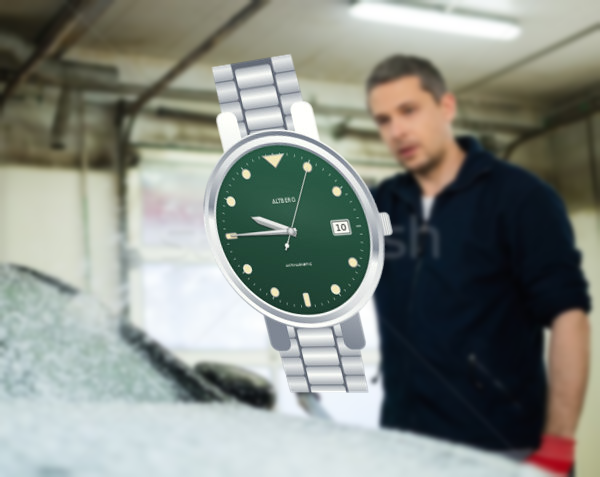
9:45:05
